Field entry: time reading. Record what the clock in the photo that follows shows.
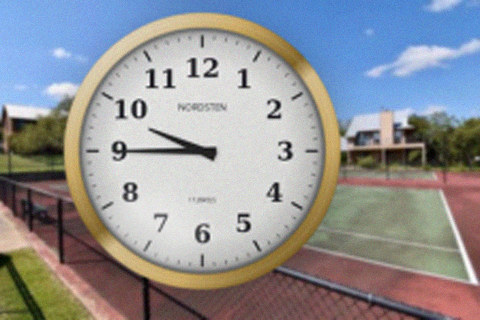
9:45
